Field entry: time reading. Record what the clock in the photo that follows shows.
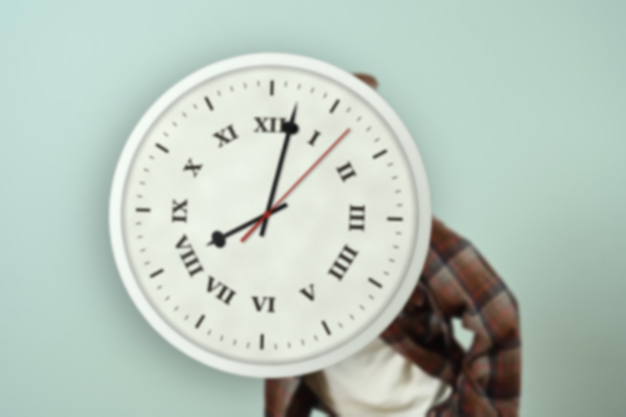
8:02:07
